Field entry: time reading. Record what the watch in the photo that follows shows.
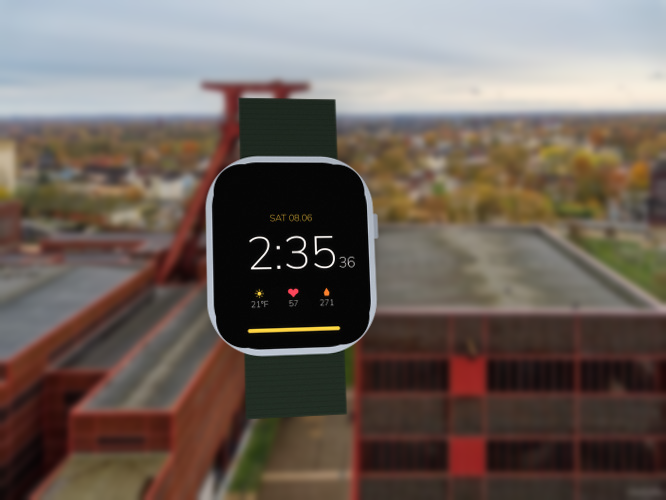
2:35:36
